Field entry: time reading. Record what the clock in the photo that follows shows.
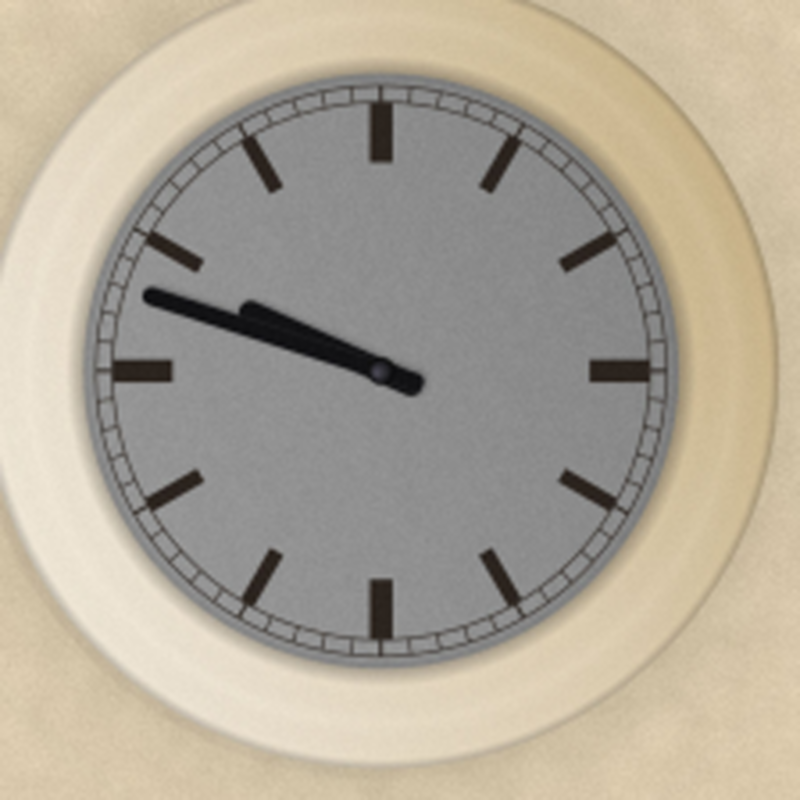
9:48
